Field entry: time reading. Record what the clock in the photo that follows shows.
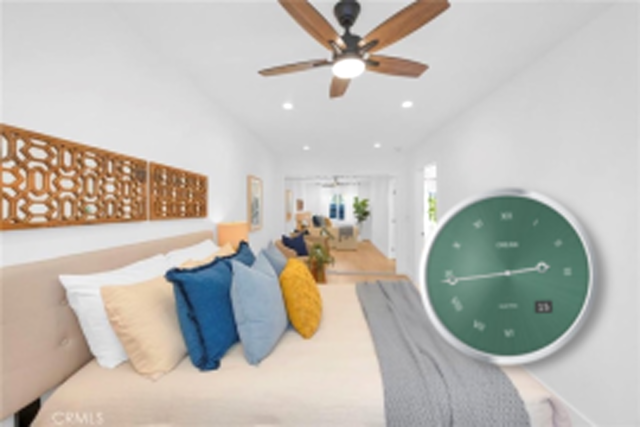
2:44
